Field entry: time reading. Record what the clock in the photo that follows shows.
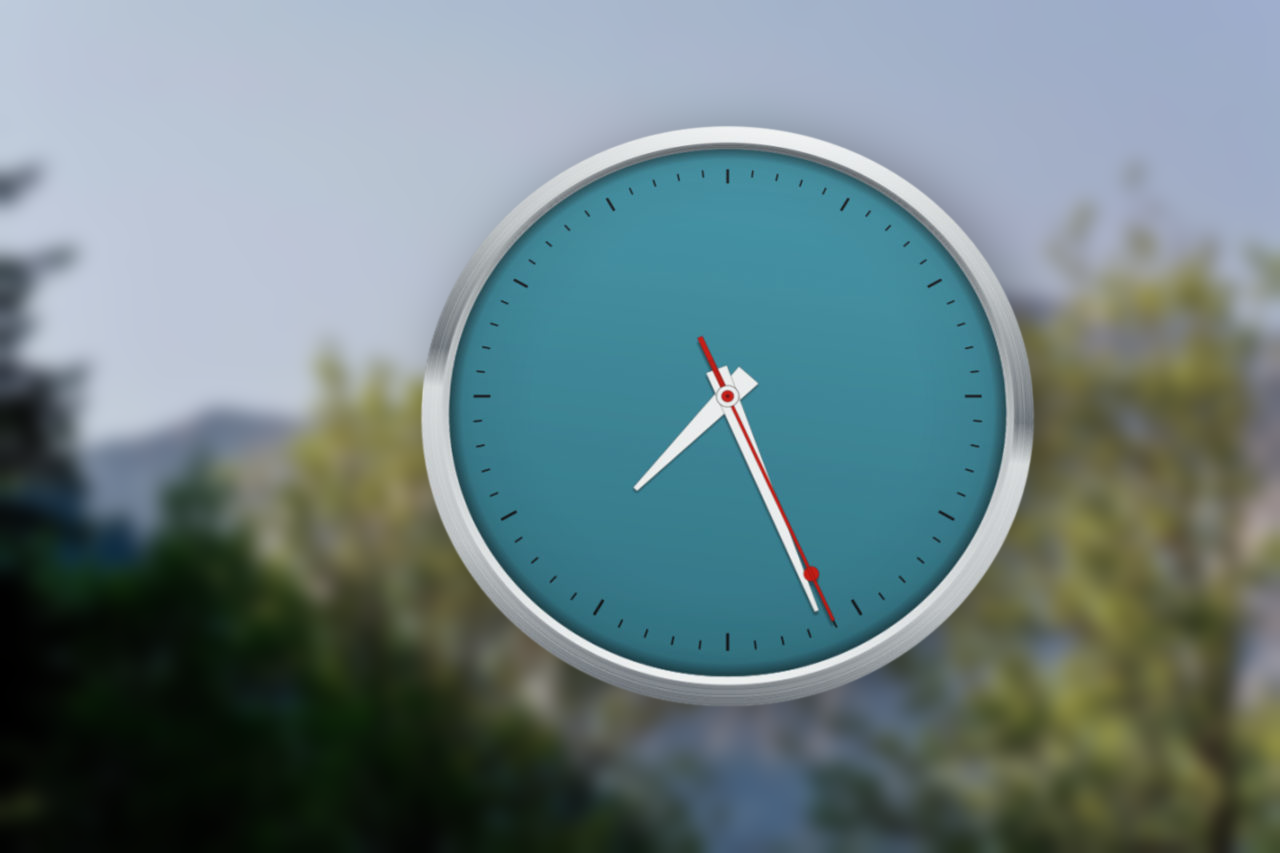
7:26:26
